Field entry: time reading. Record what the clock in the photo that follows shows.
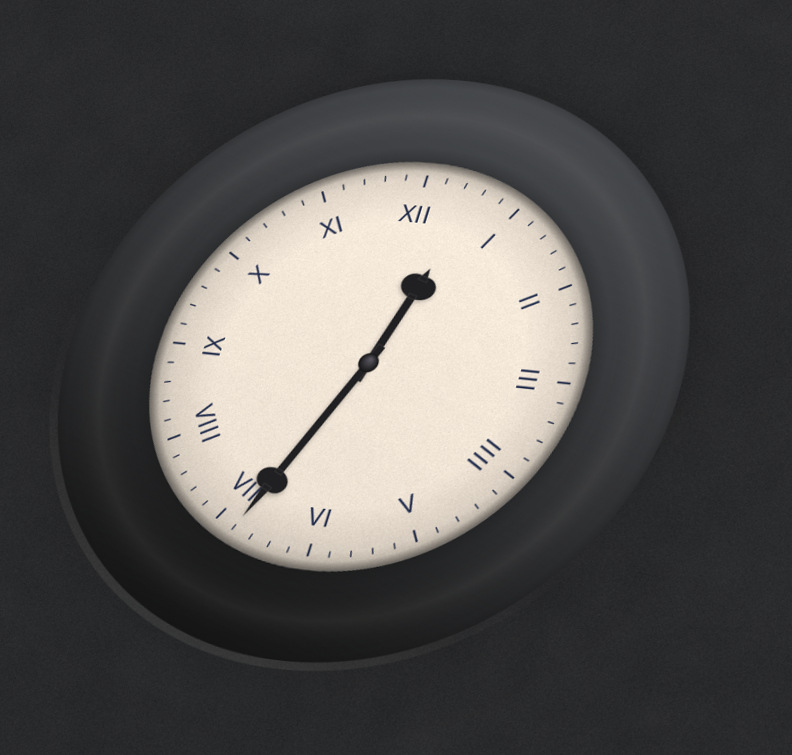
12:34
